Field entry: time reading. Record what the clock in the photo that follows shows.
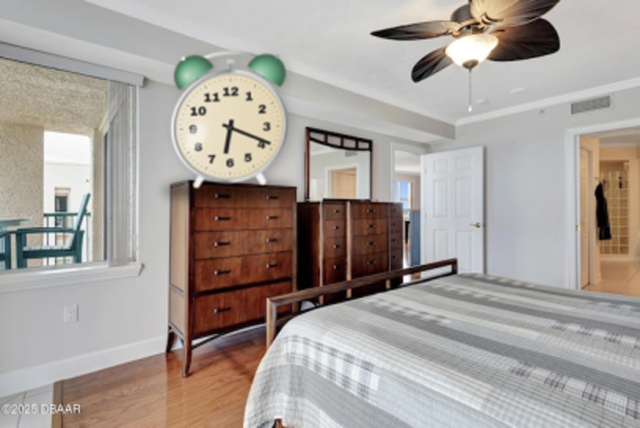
6:19
